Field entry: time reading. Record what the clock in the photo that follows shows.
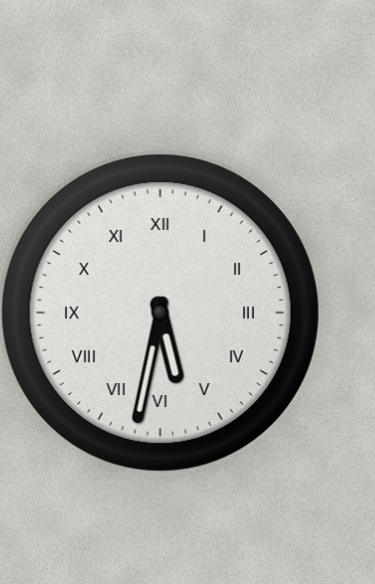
5:32
